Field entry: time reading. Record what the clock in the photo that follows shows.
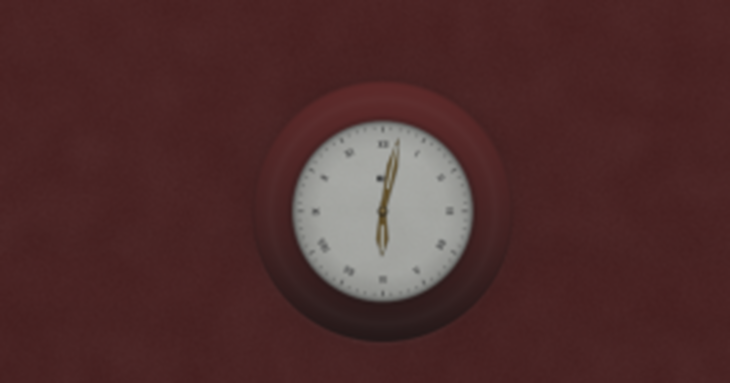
6:02
